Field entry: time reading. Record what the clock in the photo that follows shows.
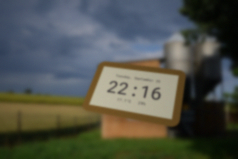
22:16
